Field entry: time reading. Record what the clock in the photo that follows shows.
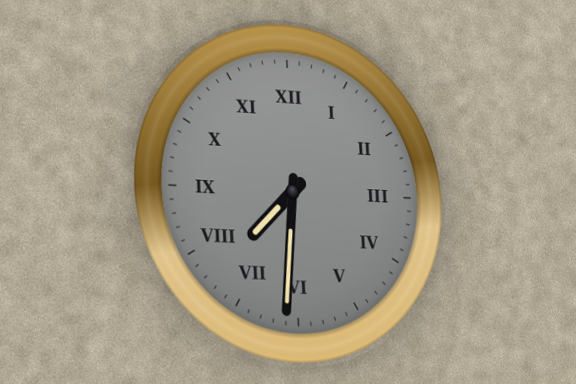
7:31
